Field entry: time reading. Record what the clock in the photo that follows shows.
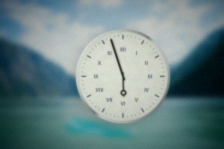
5:57
